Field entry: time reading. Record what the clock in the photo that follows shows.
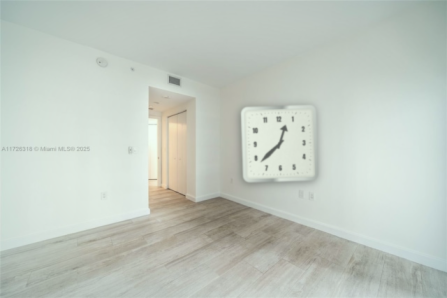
12:38
